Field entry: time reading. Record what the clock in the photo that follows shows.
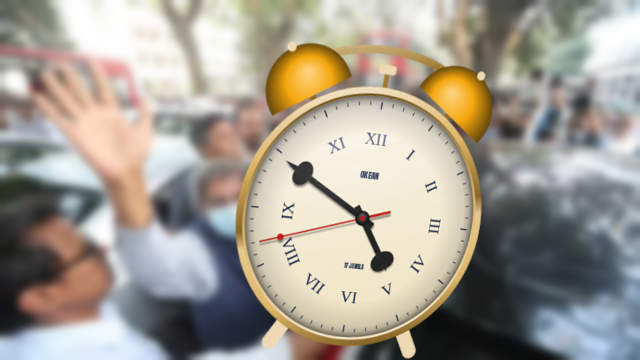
4:49:42
